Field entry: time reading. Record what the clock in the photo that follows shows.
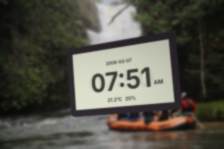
7:51
